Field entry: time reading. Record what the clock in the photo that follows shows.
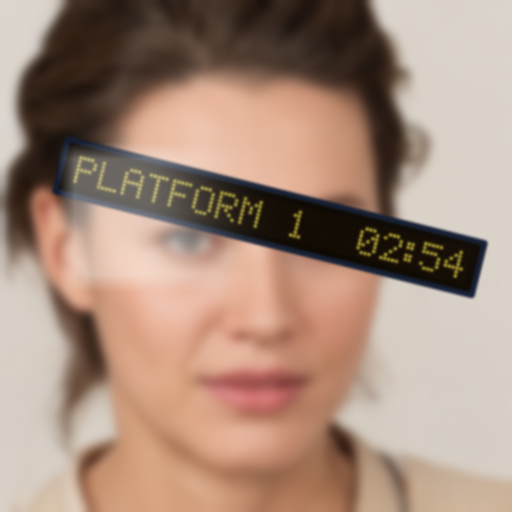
2:54
